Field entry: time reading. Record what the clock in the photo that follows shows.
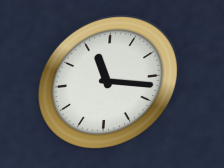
11:17
